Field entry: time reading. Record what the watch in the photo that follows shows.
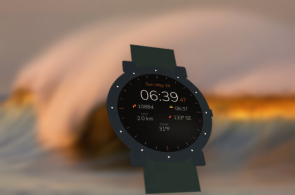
6:39
